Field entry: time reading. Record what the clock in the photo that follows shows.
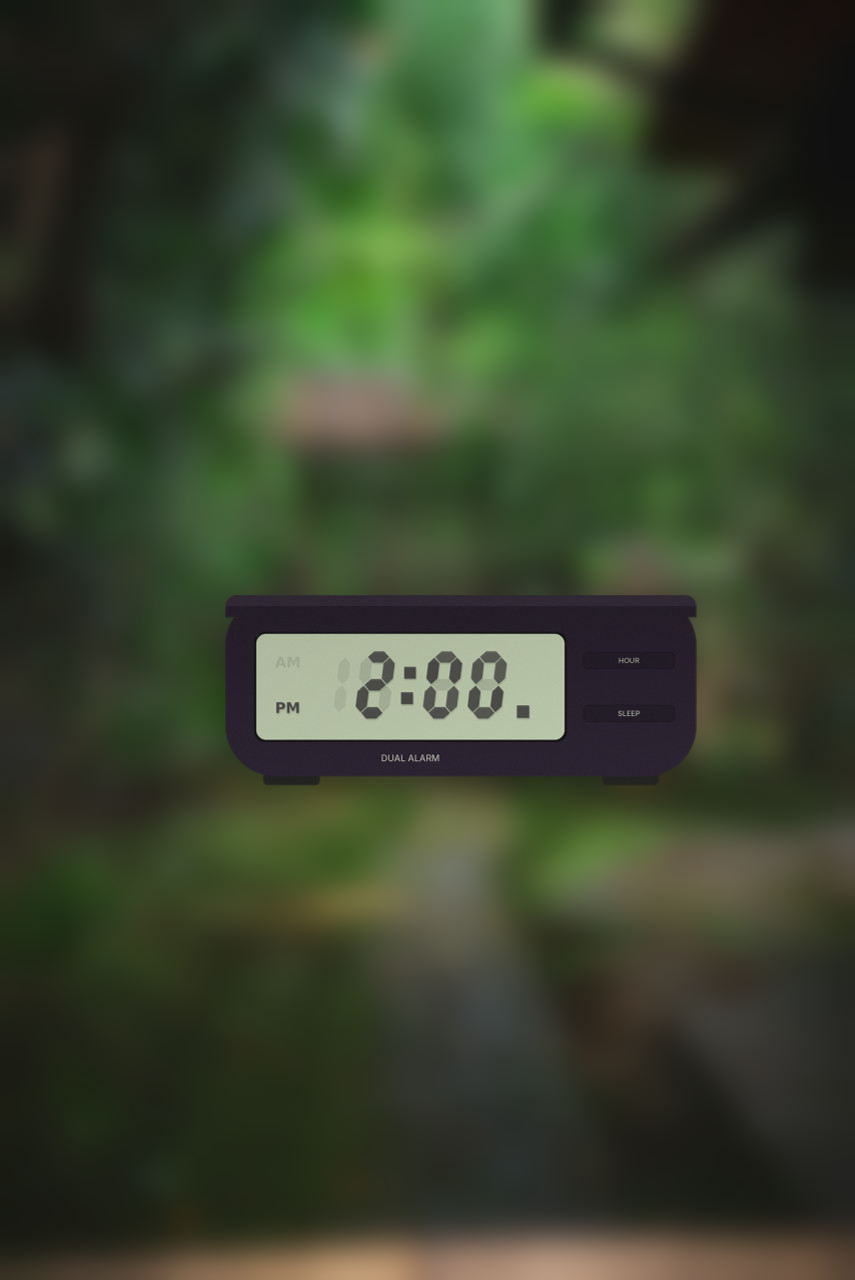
2:00
